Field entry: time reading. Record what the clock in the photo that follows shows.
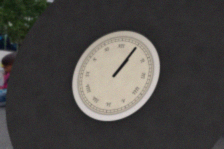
1:05
